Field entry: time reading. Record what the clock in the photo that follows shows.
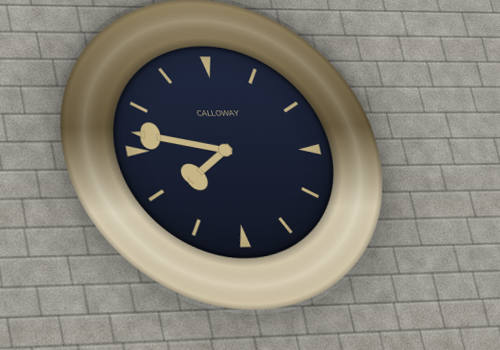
7:47
